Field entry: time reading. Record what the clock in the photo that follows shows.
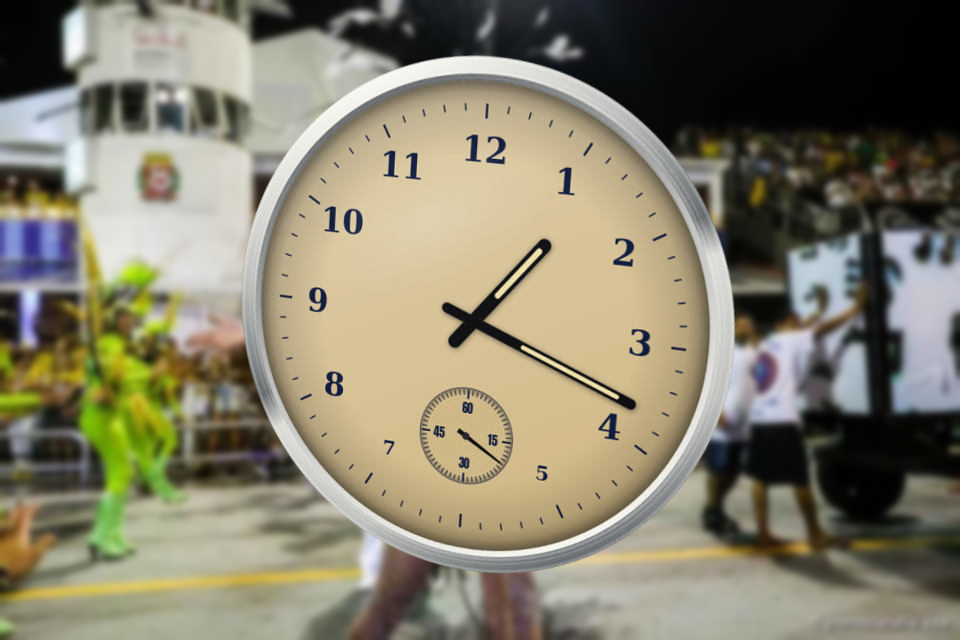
1:18:20
